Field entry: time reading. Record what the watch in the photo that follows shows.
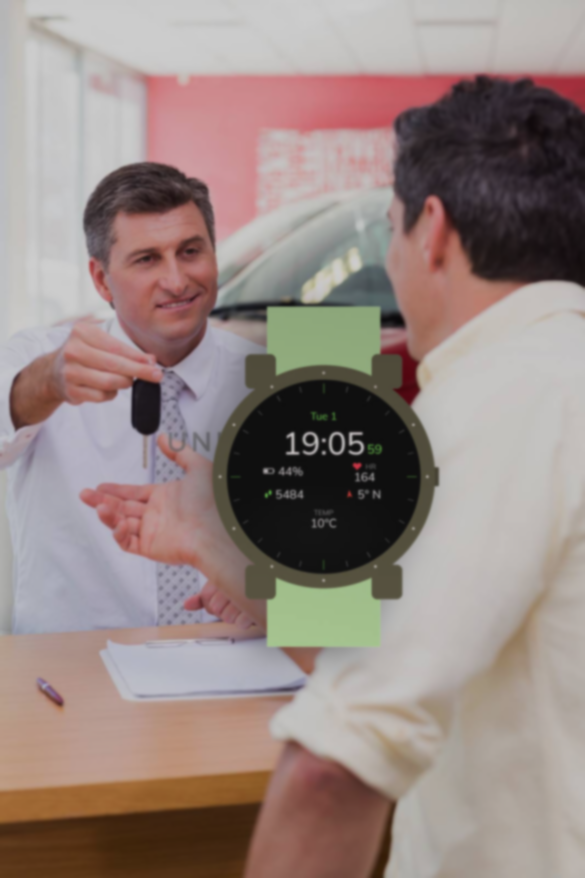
19:05:59
